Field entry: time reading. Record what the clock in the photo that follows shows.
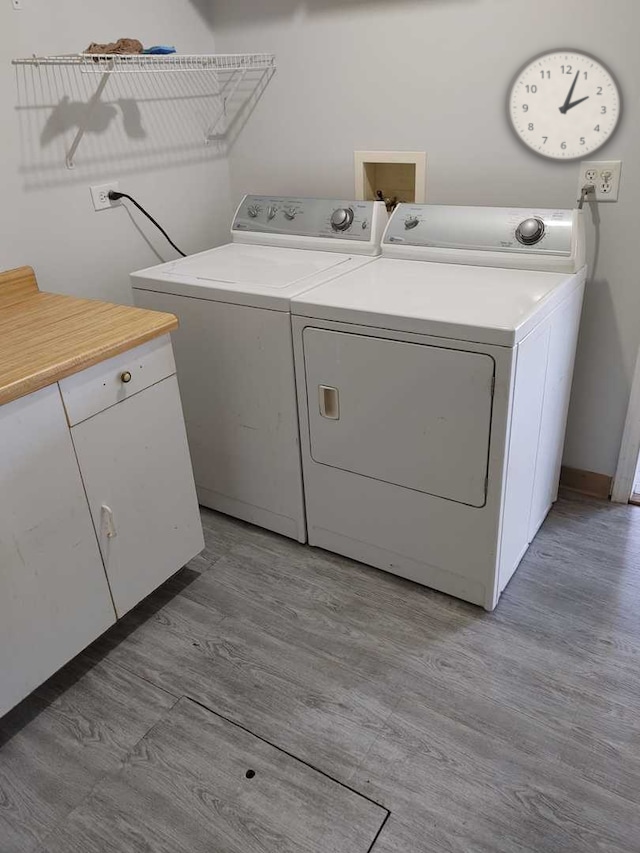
2:03
